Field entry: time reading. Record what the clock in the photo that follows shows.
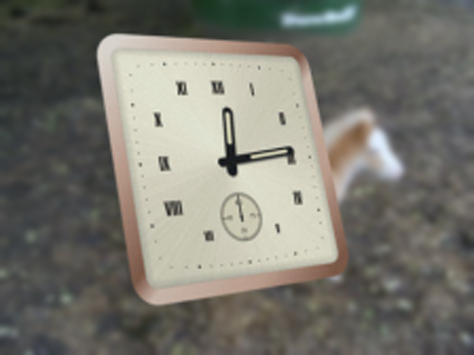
12:14
